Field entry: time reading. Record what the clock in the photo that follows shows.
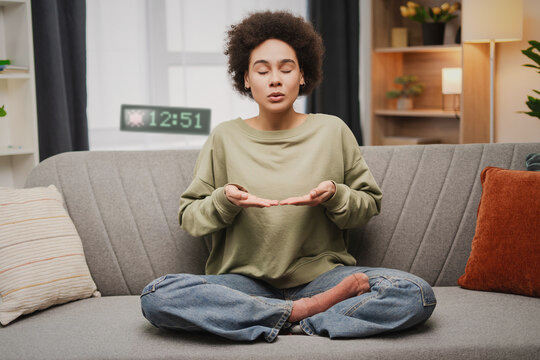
12:51
